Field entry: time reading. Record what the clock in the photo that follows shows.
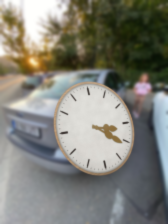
3:21
